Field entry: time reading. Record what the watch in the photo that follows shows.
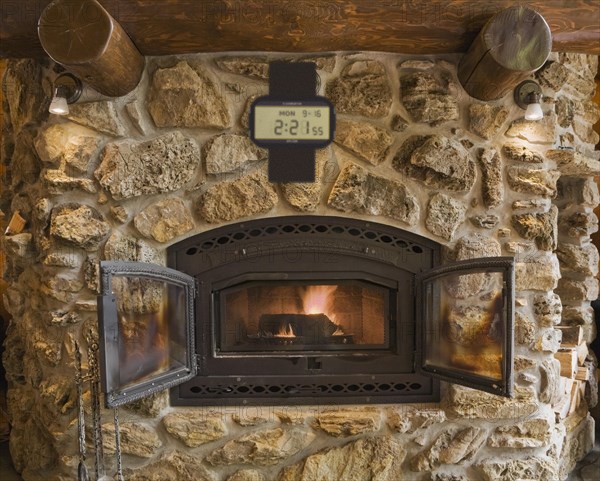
2:21
